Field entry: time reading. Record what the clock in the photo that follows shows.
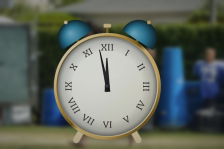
11:58
